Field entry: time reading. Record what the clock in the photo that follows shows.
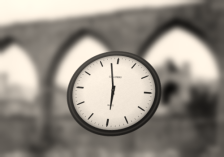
5:58
